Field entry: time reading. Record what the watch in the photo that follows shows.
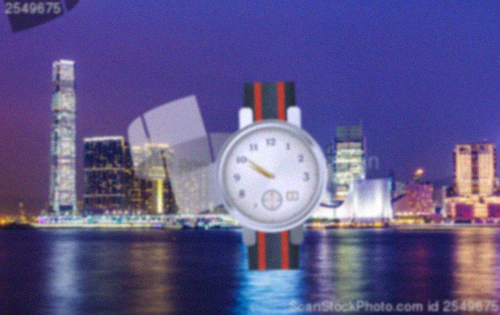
9:51
